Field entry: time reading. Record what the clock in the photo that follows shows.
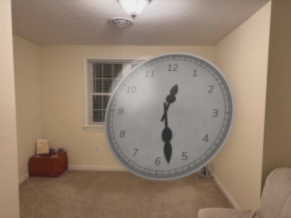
12:28
